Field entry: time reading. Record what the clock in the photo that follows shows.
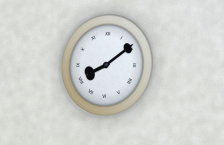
8:09
